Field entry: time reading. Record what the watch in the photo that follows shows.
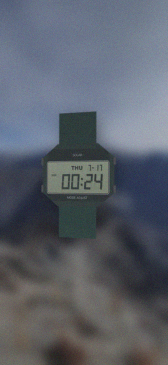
0:24
